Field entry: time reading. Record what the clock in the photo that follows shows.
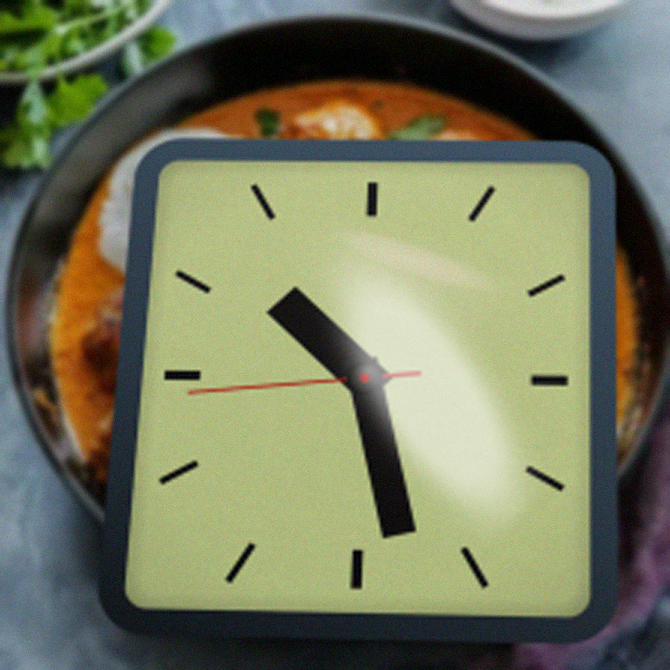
10:27:44
